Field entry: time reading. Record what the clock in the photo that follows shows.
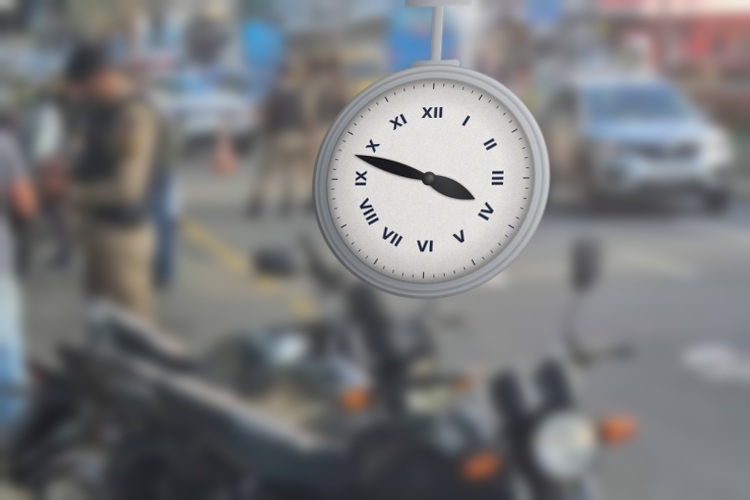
3:48
